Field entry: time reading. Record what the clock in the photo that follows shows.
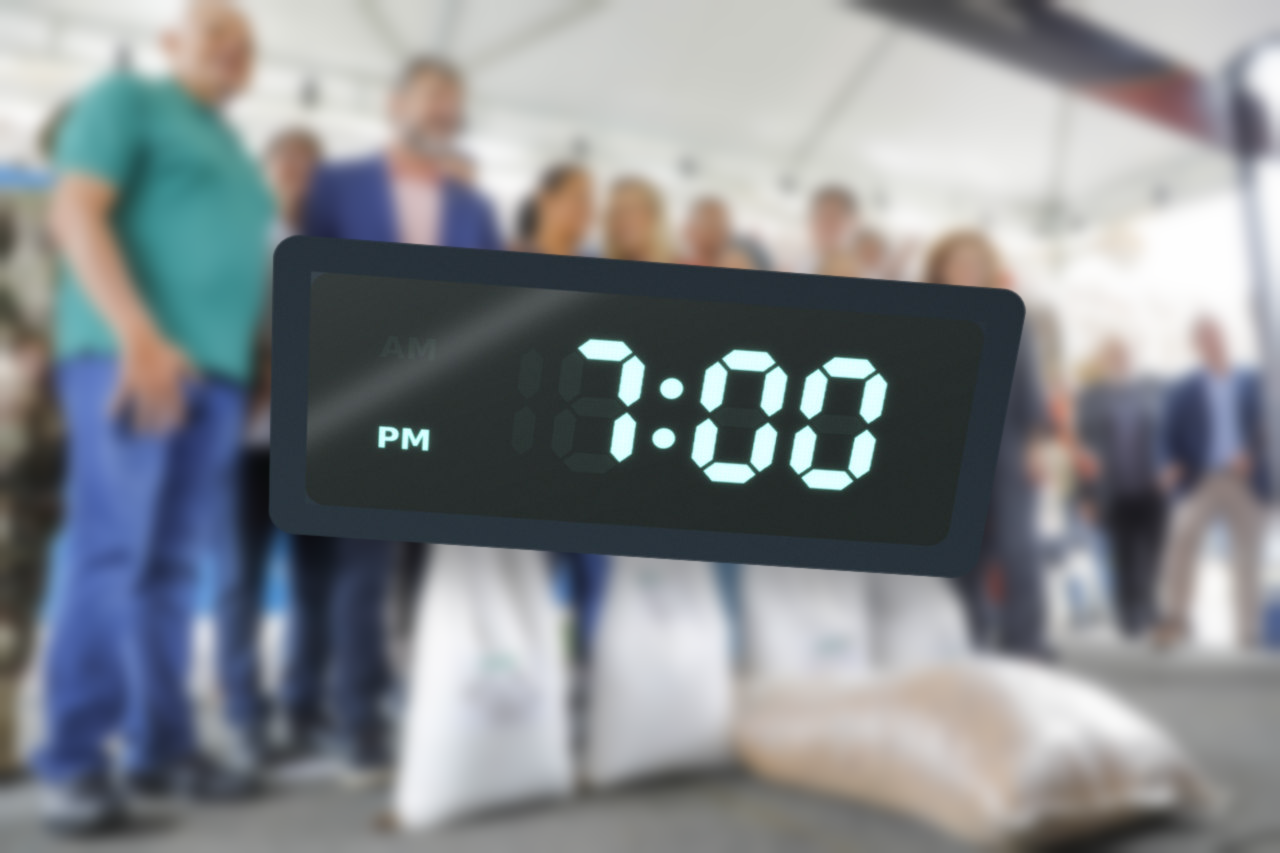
7:00
